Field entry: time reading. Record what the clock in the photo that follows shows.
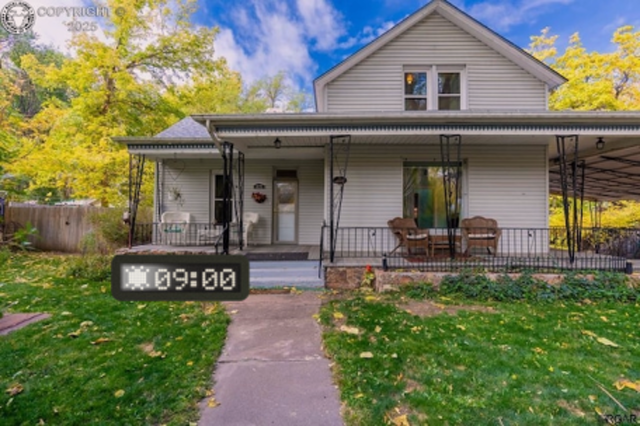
9:00
